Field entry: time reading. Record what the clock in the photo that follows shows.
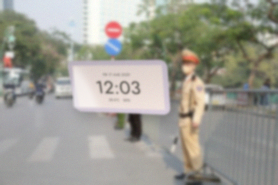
12:03
